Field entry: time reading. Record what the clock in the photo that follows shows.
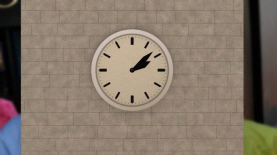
2:08
